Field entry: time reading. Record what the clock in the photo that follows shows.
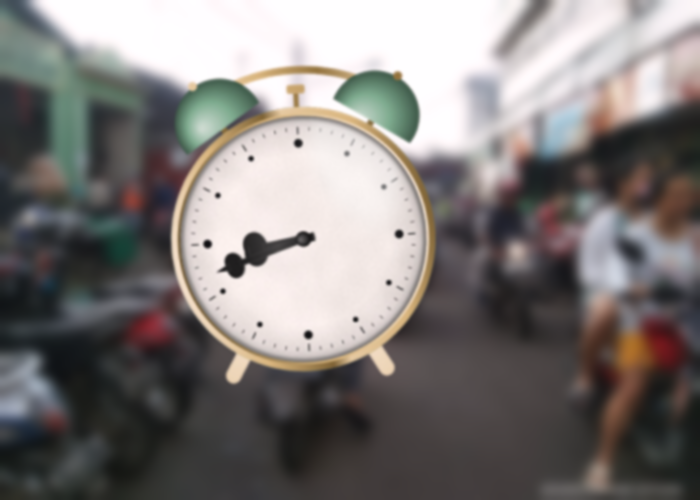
8:42
